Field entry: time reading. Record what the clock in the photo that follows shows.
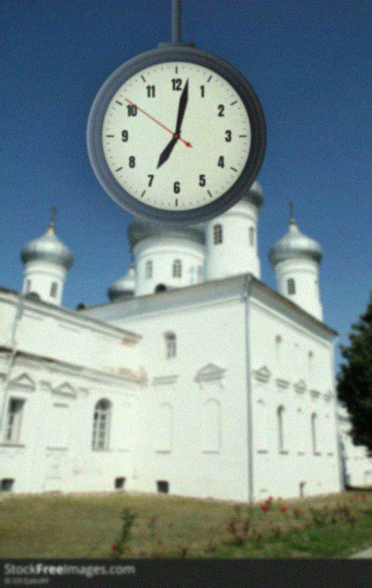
7:01:51
